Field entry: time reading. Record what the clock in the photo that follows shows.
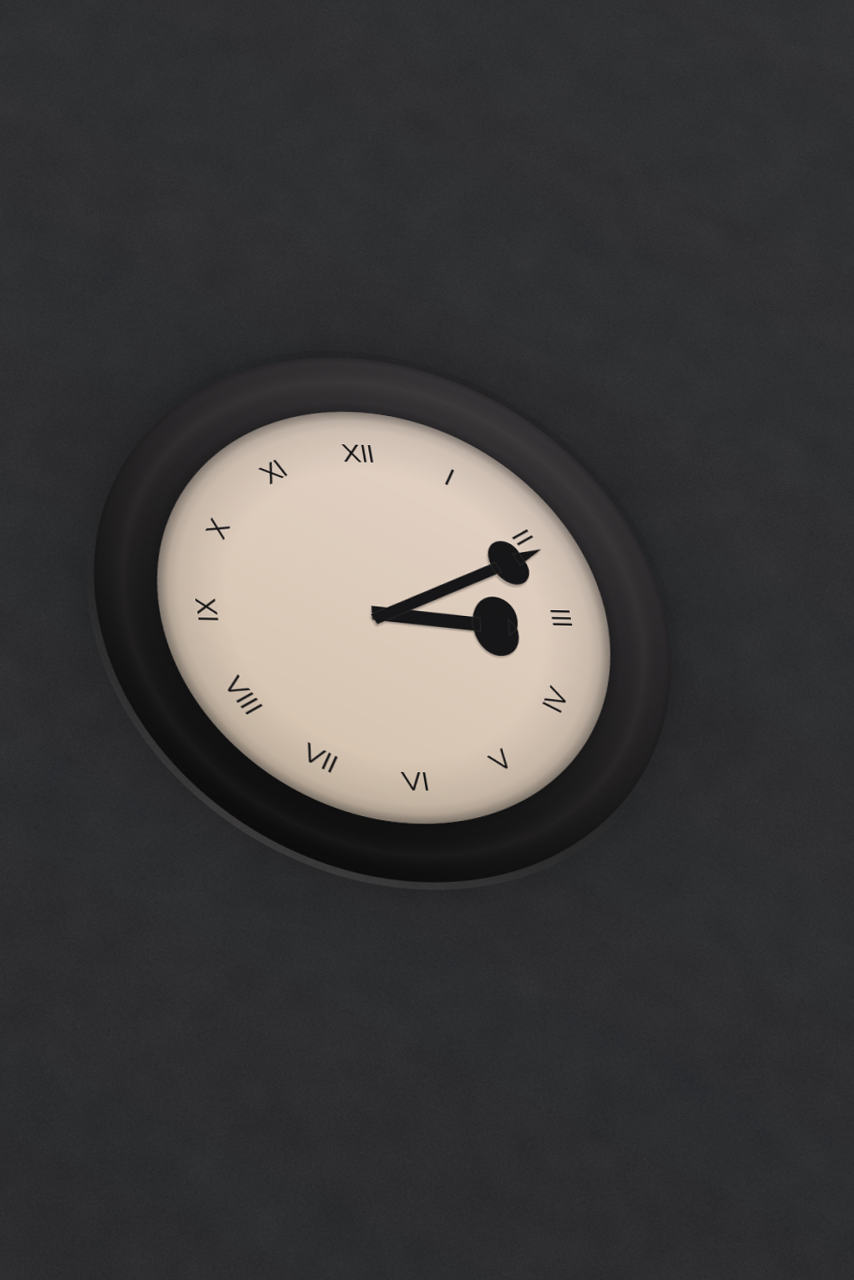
3:11
